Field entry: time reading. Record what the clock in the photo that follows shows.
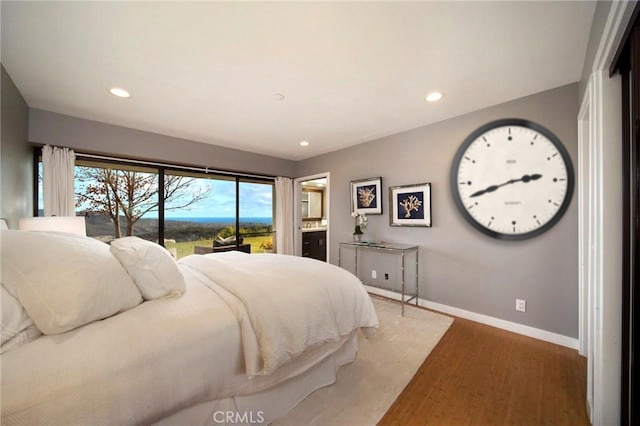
2:42
